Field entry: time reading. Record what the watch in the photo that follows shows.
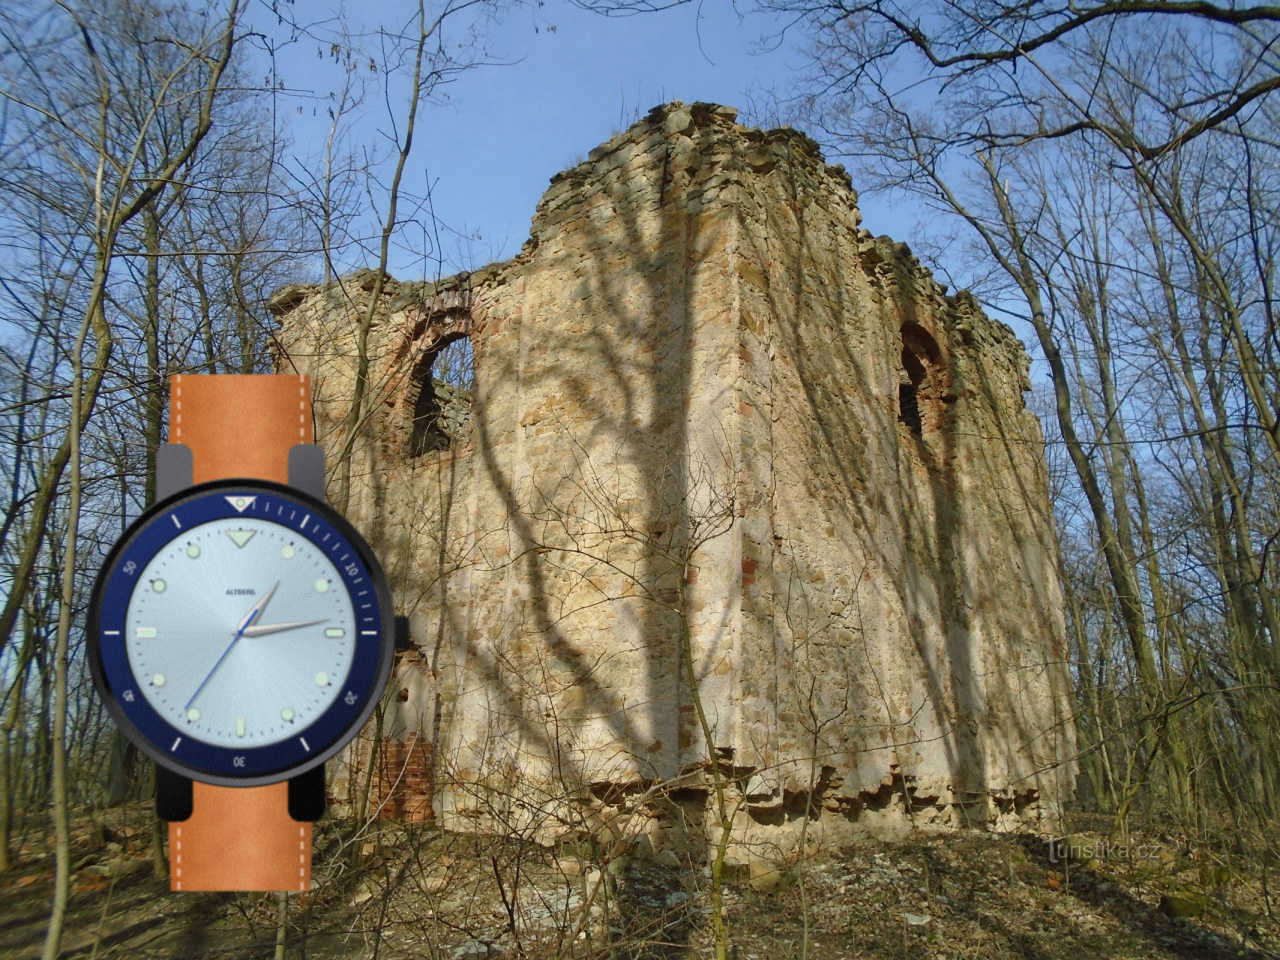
1:13:36
